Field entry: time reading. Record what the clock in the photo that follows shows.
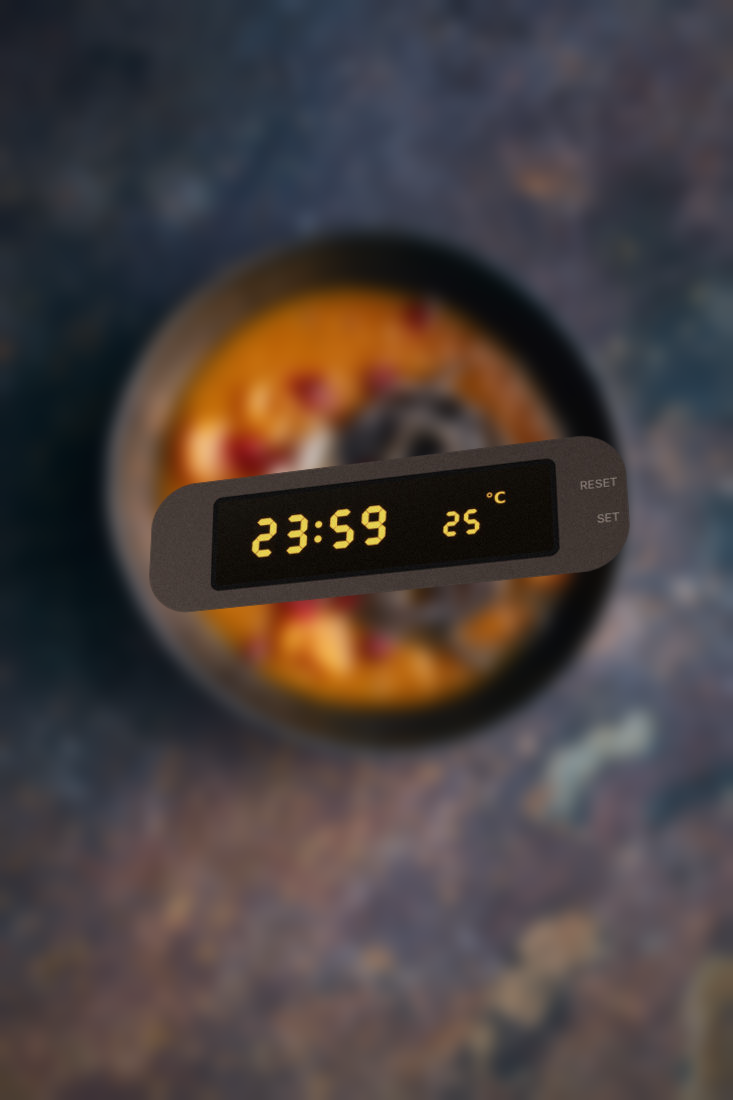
23:59
